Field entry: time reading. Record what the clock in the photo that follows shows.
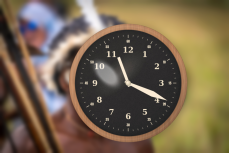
11:19
